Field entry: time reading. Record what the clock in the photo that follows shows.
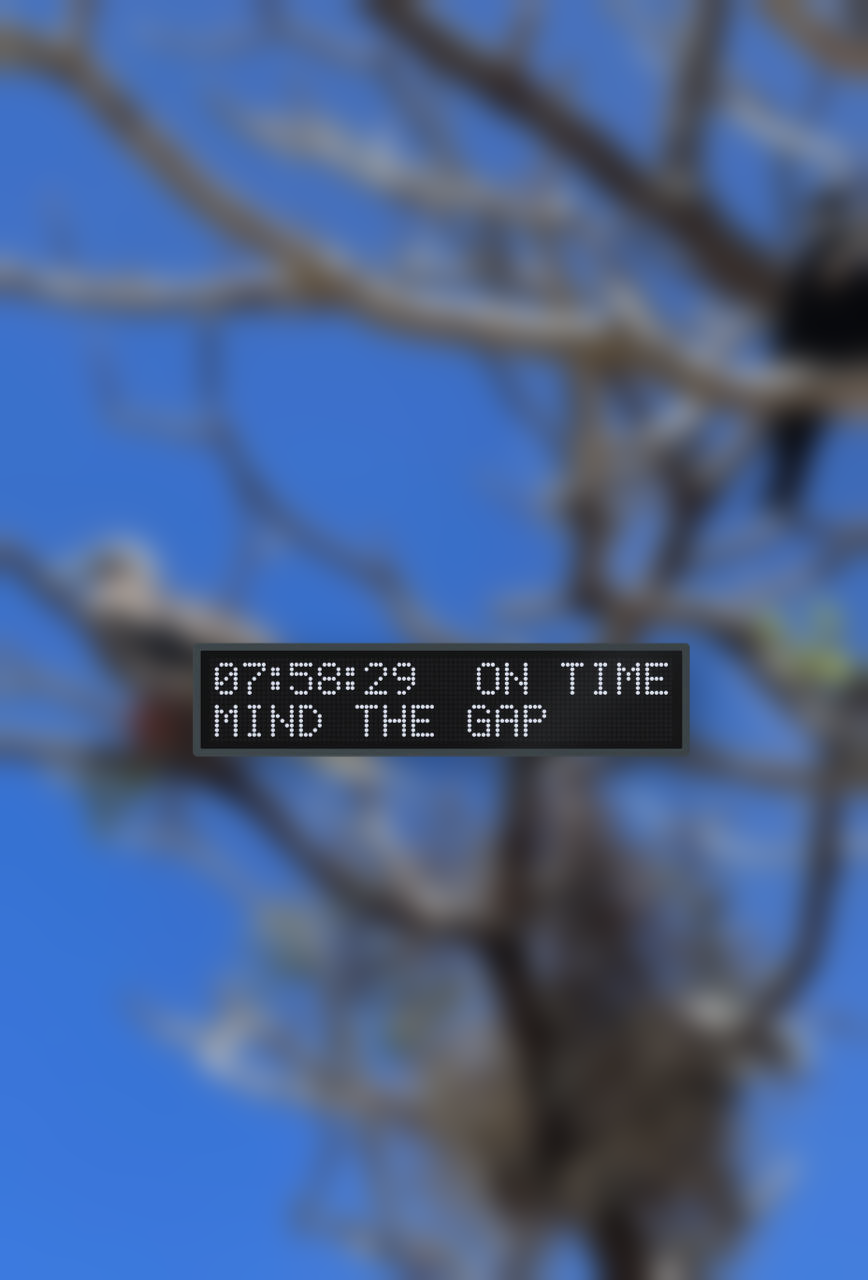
7:58:29
